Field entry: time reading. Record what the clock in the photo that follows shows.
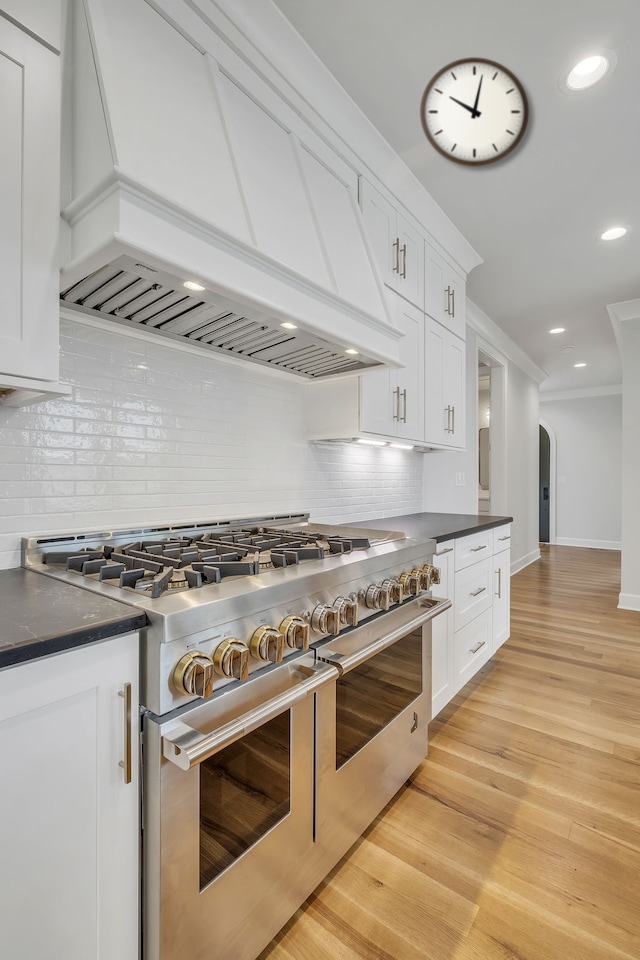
10:02
